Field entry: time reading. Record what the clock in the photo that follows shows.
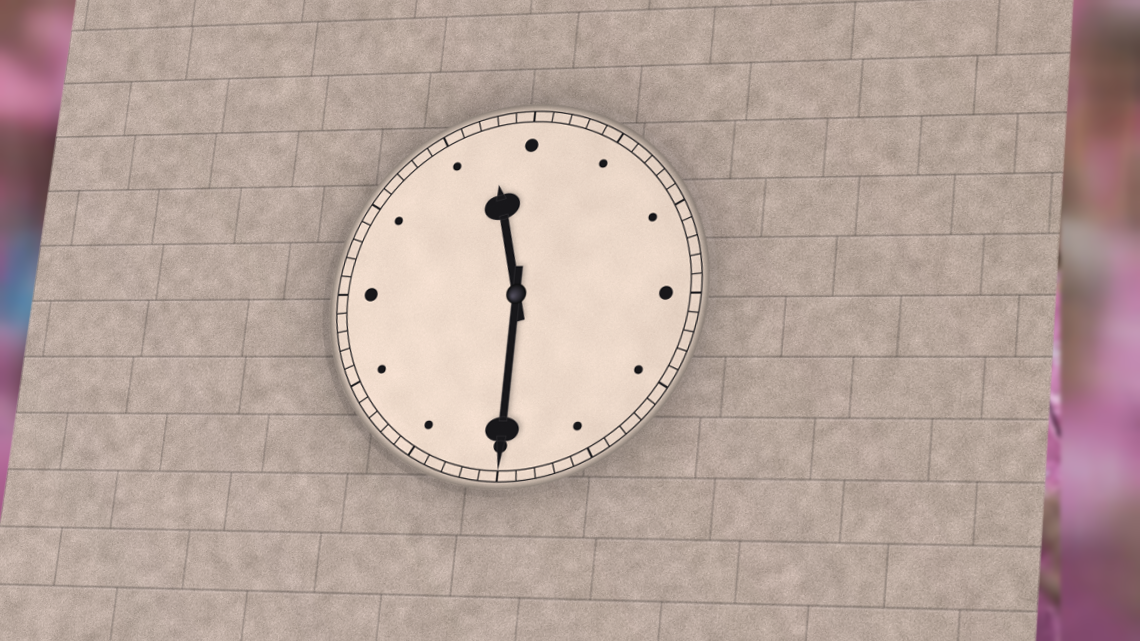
11:30
